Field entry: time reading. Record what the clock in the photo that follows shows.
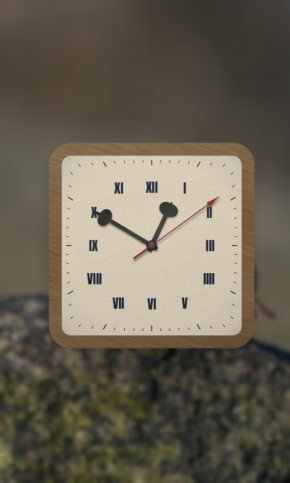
12:50:09
